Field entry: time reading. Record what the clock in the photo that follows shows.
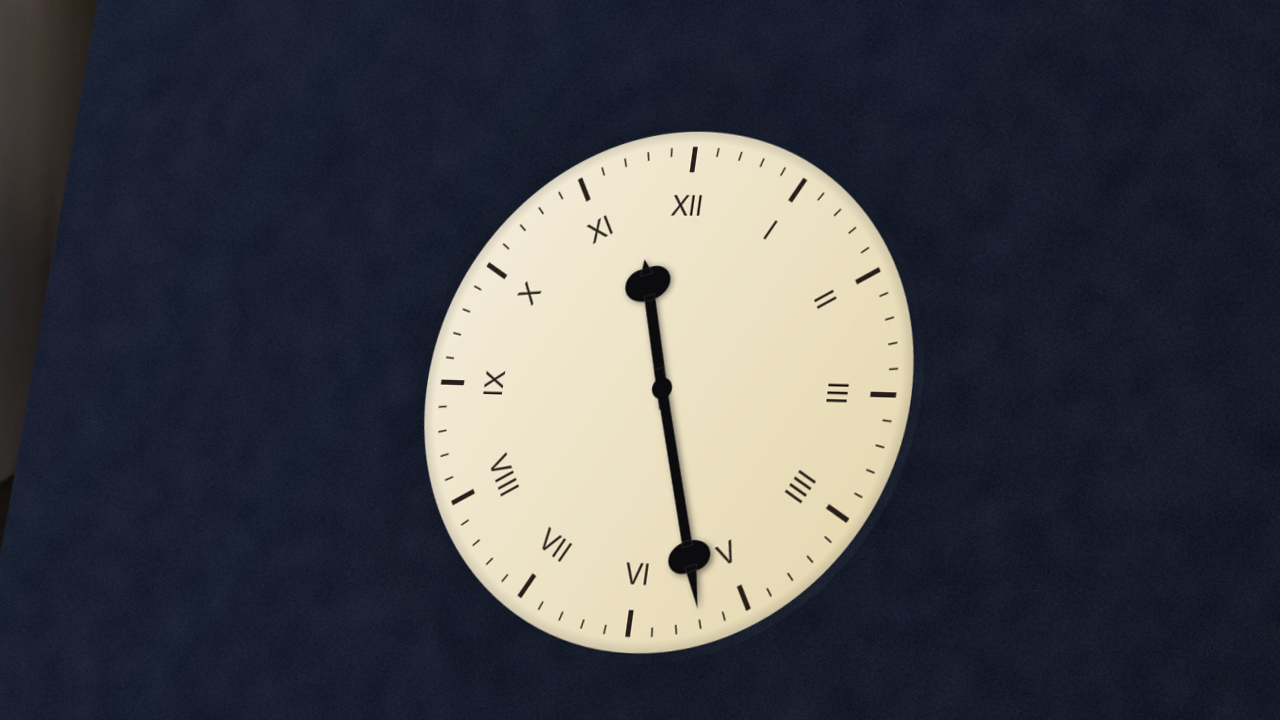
11:27
